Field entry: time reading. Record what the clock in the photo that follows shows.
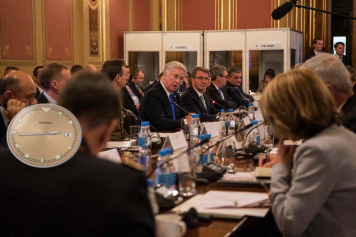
2:44
